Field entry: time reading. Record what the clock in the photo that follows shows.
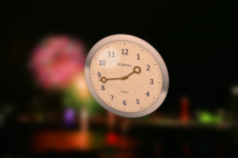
1:43
